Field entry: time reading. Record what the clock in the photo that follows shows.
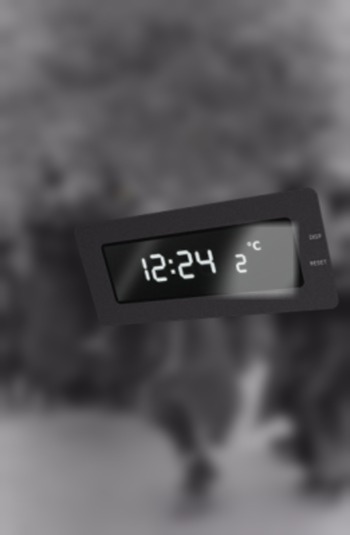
12:24
